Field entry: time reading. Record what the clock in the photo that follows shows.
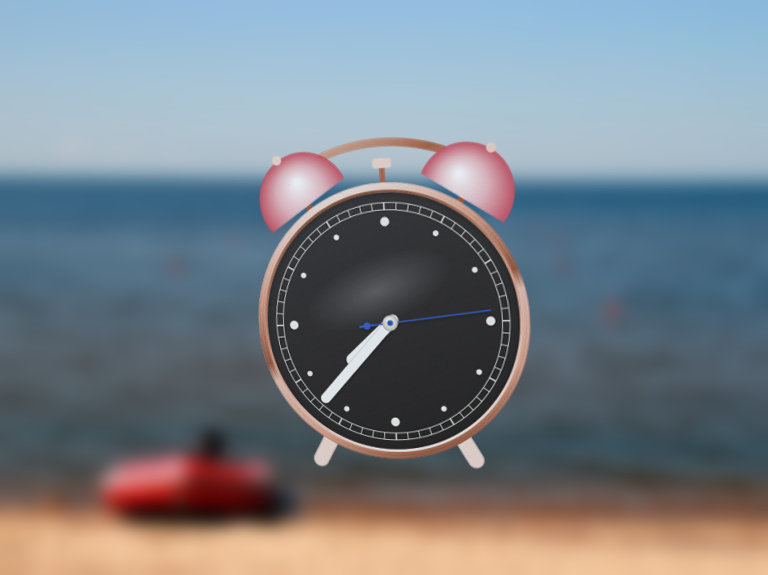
7:37:14
